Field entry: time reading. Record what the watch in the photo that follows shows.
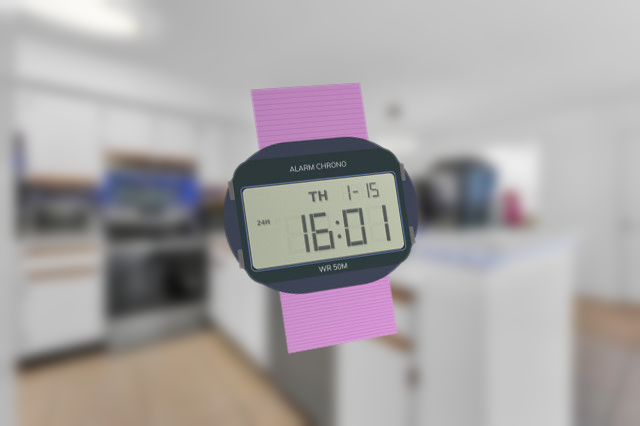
16:01
